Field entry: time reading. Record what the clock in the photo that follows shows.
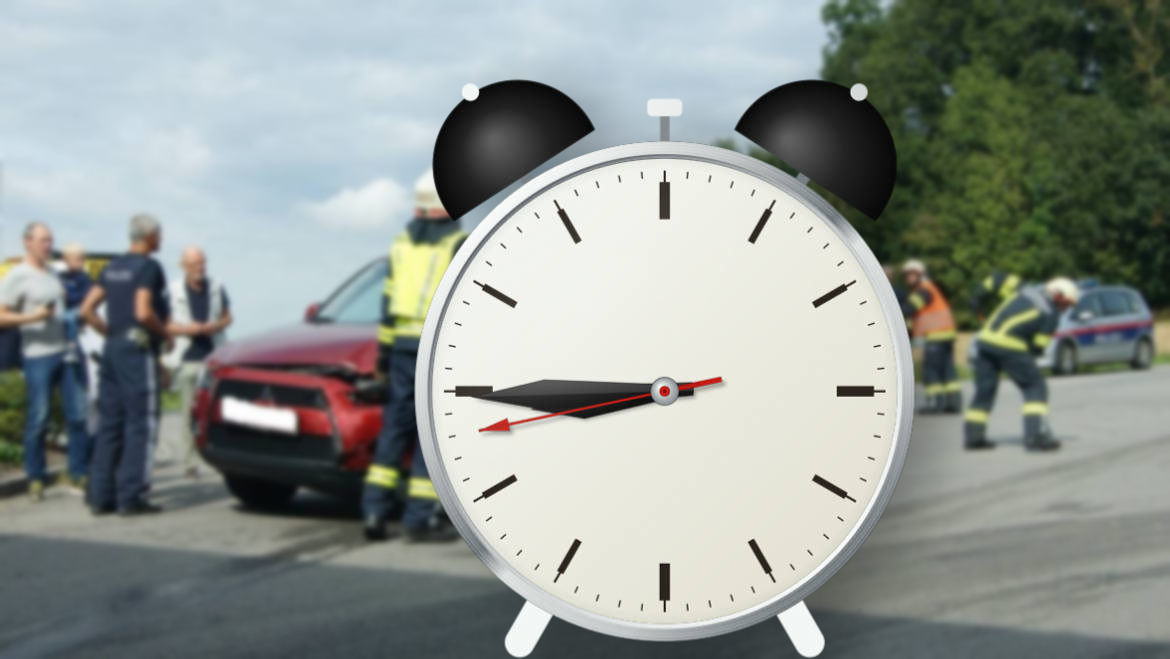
8:44:43
